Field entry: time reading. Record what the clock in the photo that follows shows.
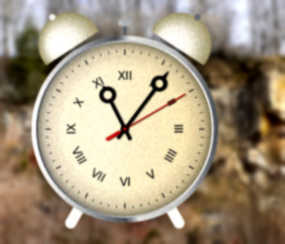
11:06:10
